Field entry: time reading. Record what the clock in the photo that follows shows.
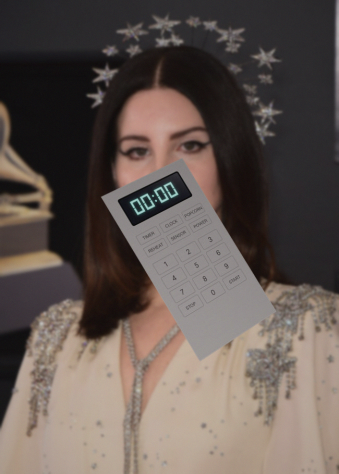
0:00
